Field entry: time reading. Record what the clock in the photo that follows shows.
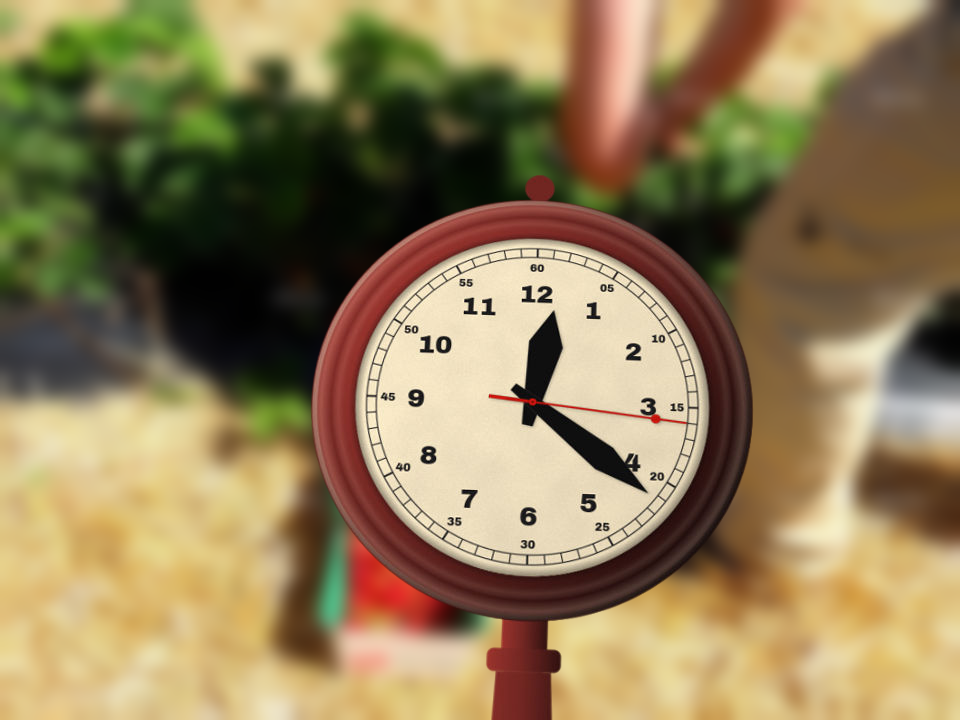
12:21:16
